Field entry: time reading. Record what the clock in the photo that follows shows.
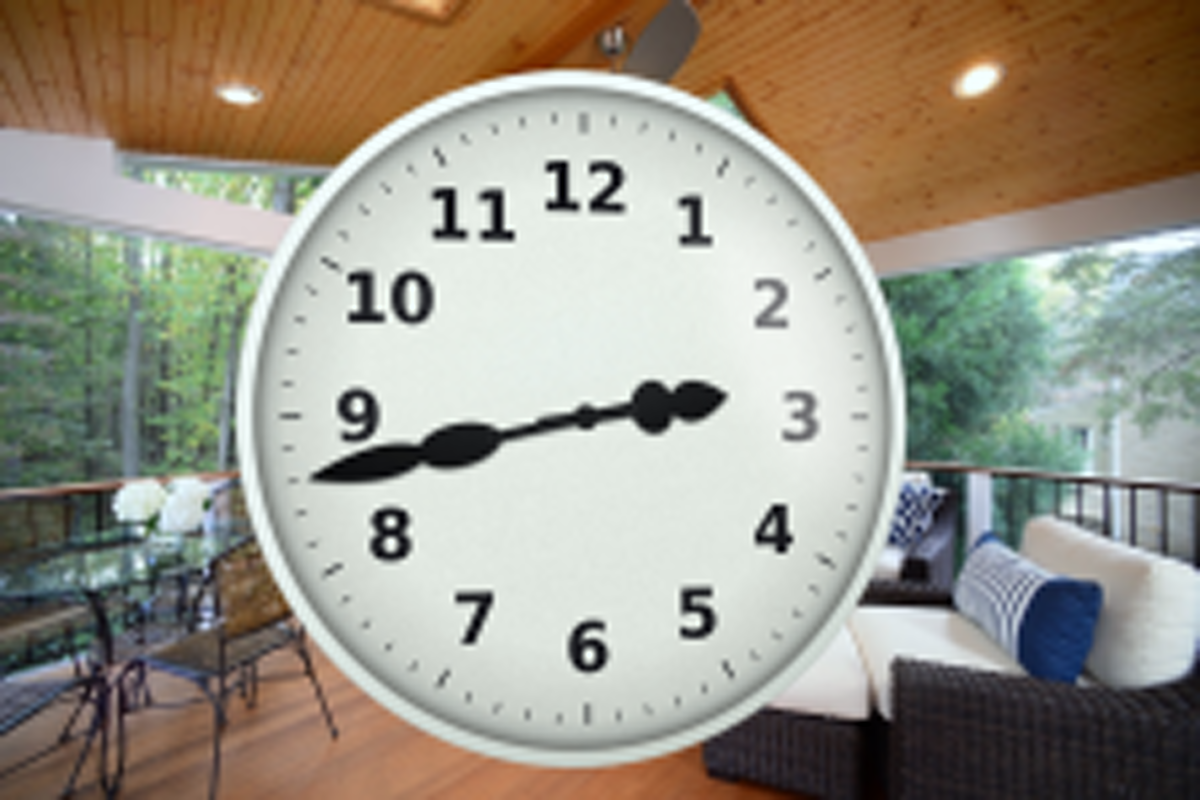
2:43
